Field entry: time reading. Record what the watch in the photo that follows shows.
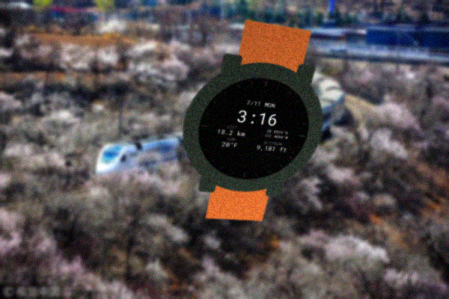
3:16
